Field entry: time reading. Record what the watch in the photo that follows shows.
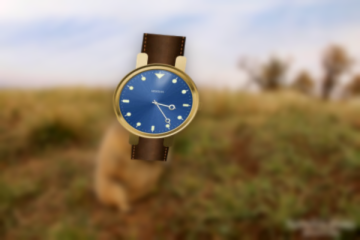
3:24
